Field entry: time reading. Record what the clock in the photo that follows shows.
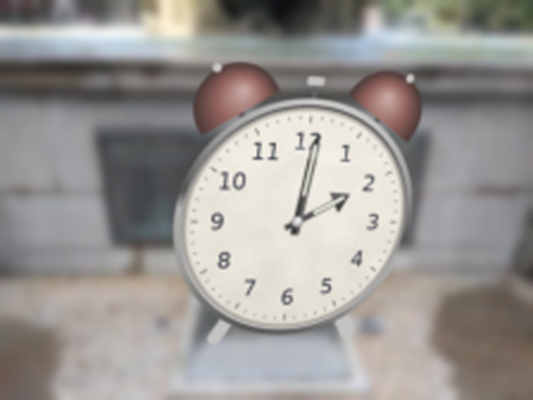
2:01
